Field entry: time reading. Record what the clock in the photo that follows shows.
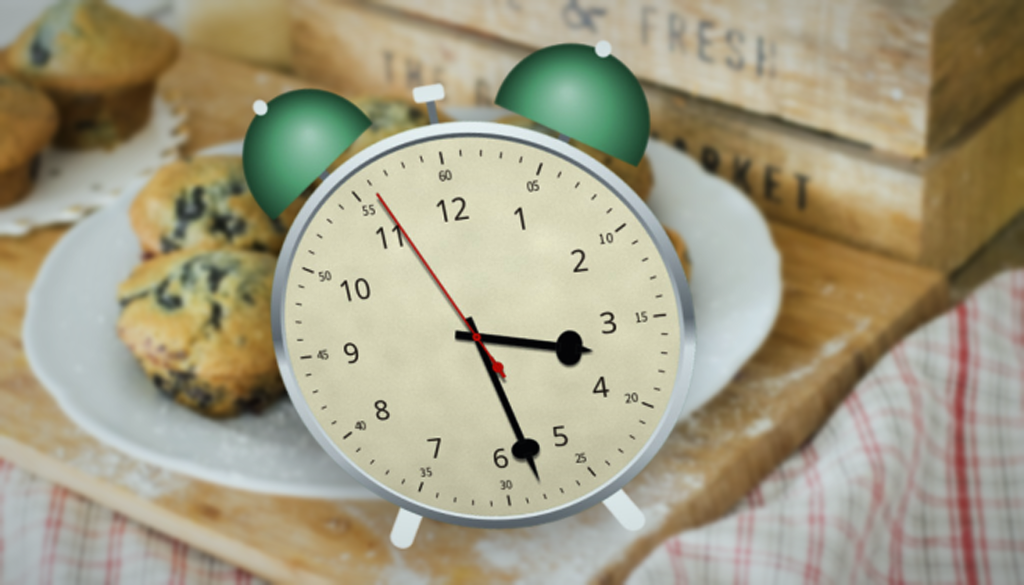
3:27:56
